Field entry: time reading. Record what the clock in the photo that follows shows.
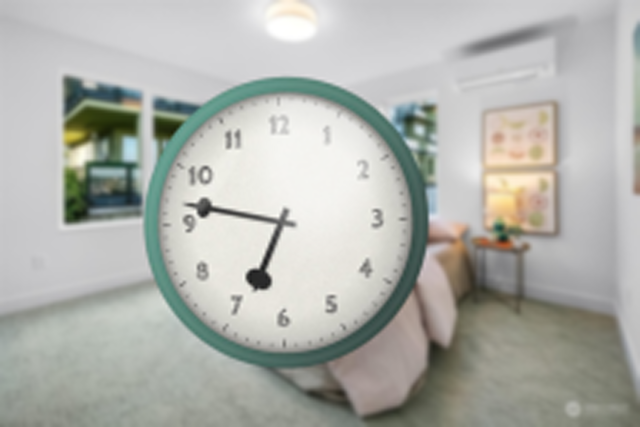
6:47
